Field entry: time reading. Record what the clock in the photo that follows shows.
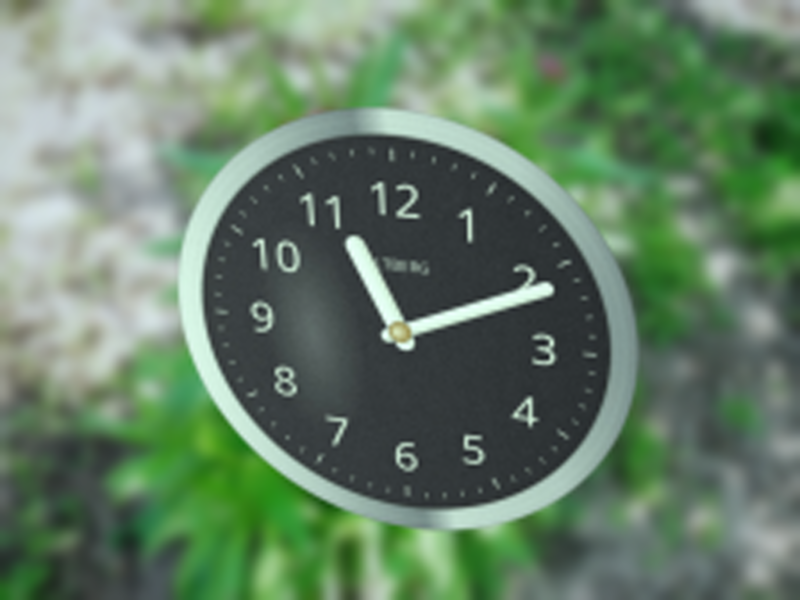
11:11
